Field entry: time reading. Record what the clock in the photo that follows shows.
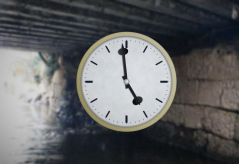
4:59
